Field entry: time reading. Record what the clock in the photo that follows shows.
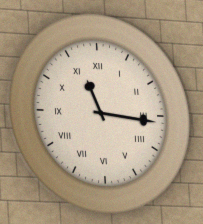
11:16
